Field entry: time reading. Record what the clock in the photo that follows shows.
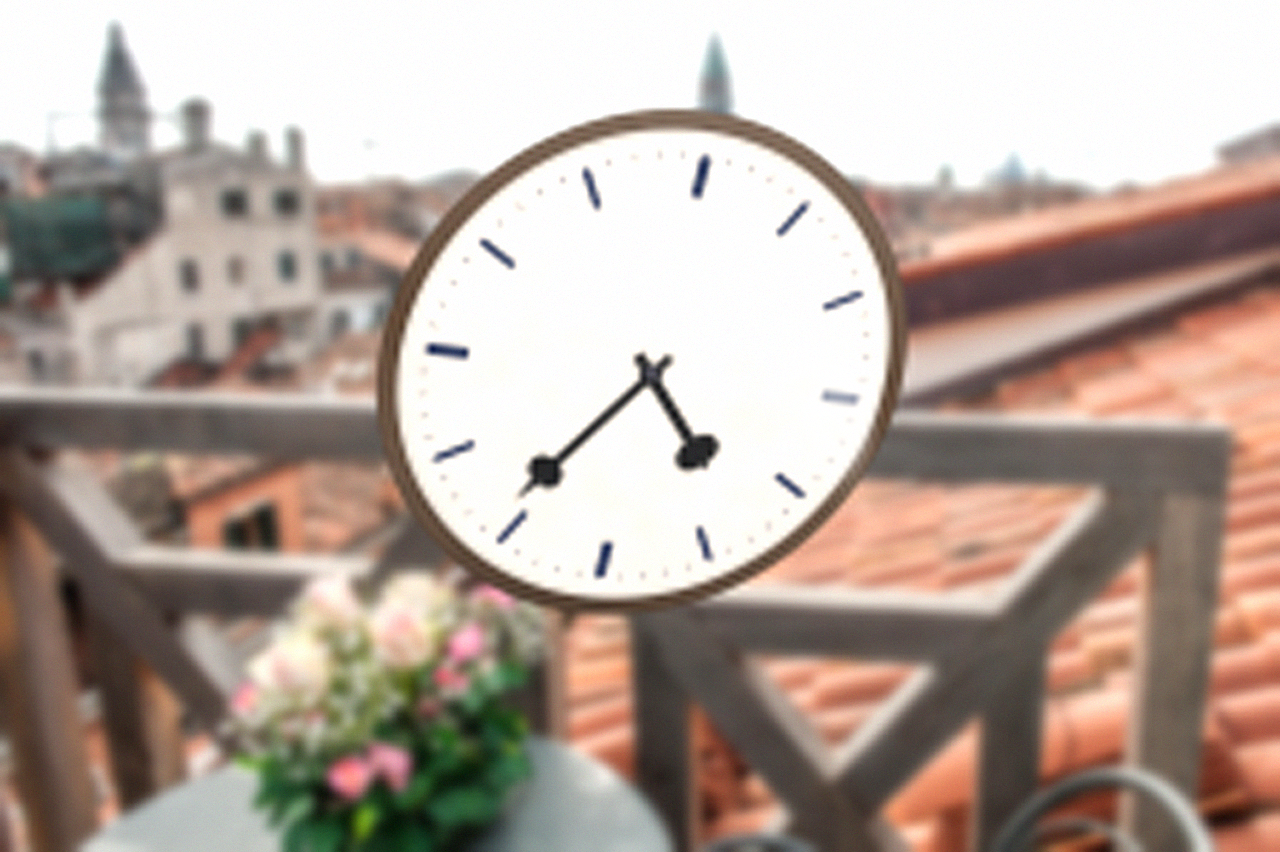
4:36
